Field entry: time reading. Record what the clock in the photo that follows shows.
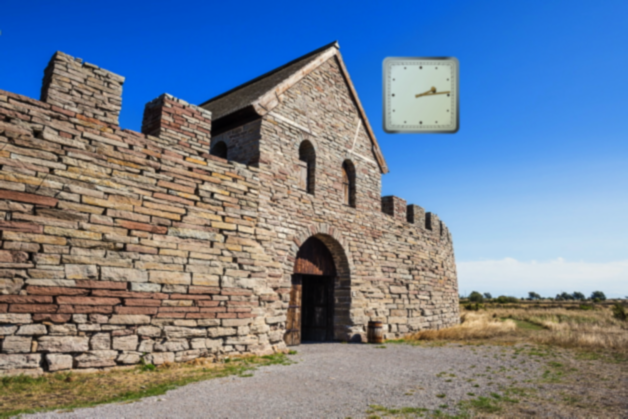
2:14
